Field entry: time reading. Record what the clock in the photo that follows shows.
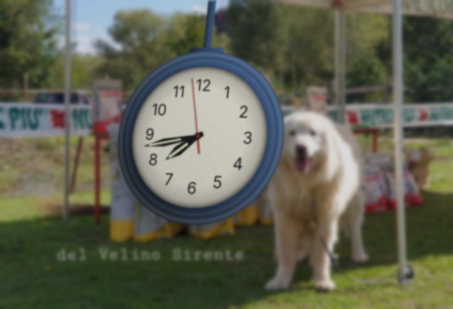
7:42:58
